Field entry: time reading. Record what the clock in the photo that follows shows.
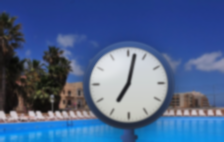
7:02
